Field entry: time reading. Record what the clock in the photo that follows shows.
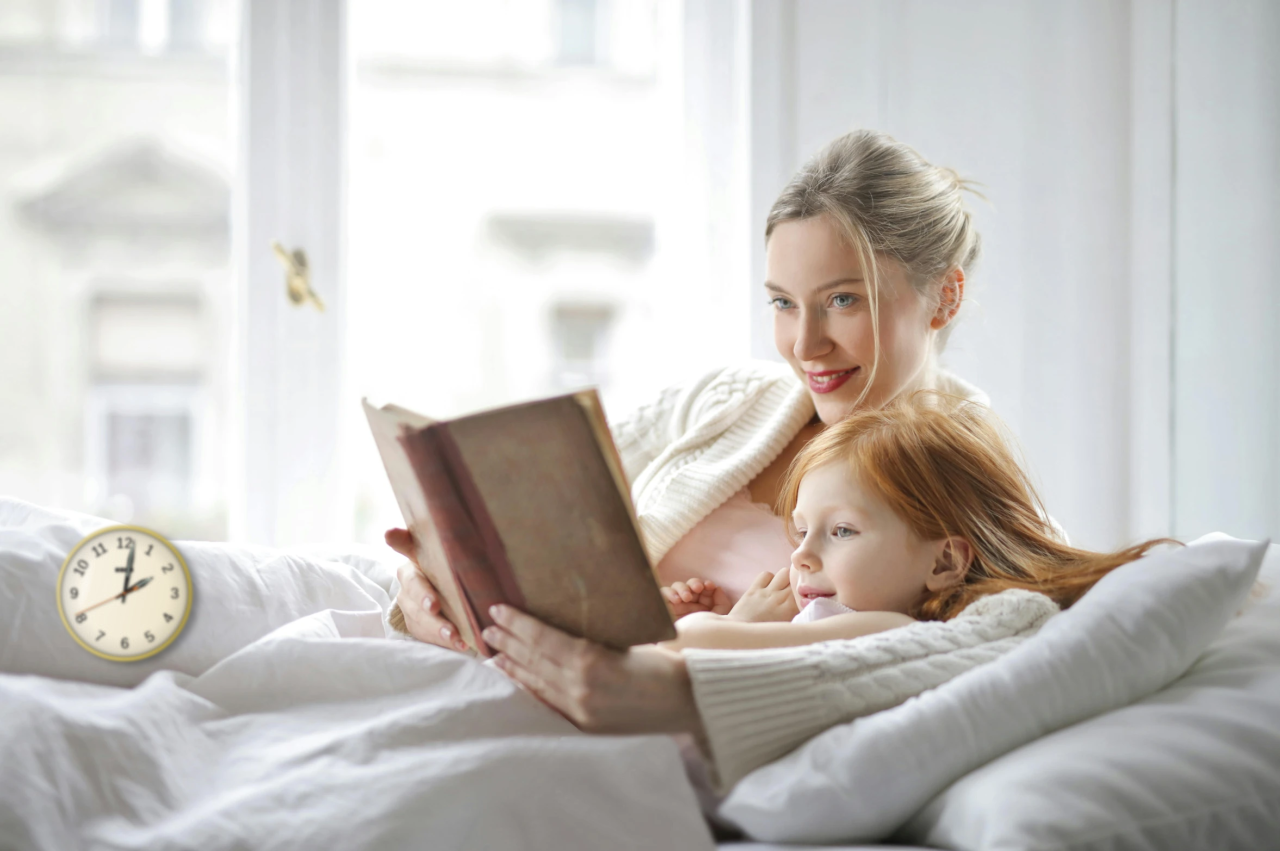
2:01:41
